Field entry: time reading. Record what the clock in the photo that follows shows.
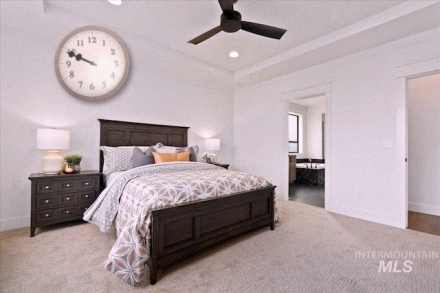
9:49
